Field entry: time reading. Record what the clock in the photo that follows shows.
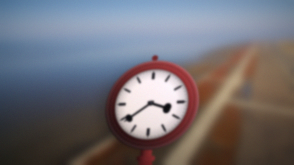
3:39
